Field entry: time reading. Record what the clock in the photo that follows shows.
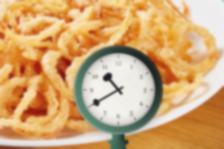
10:40
